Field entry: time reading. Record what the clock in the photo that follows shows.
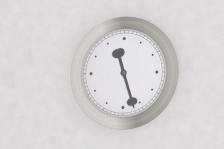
11:27
